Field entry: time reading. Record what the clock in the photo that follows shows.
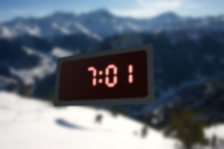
7:01
